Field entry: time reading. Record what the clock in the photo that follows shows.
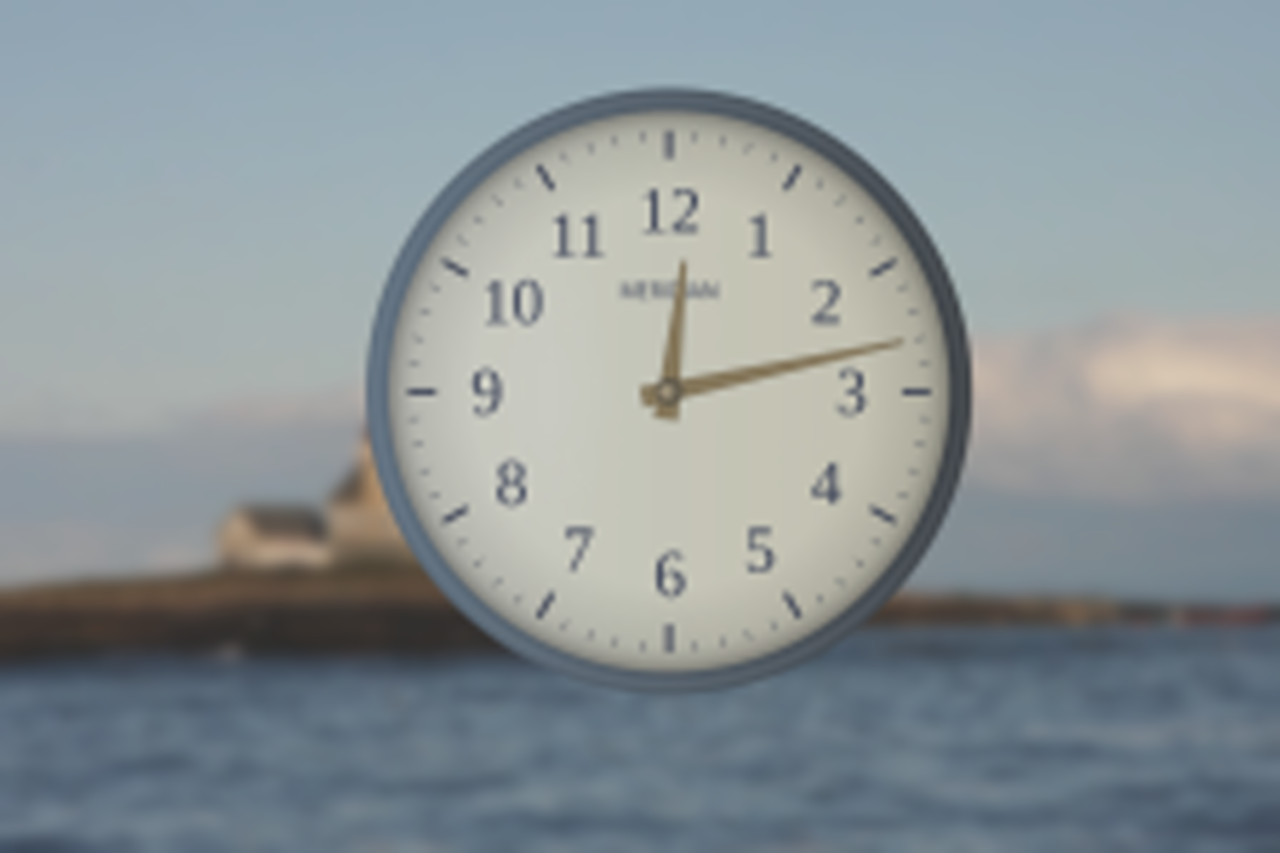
12:13
